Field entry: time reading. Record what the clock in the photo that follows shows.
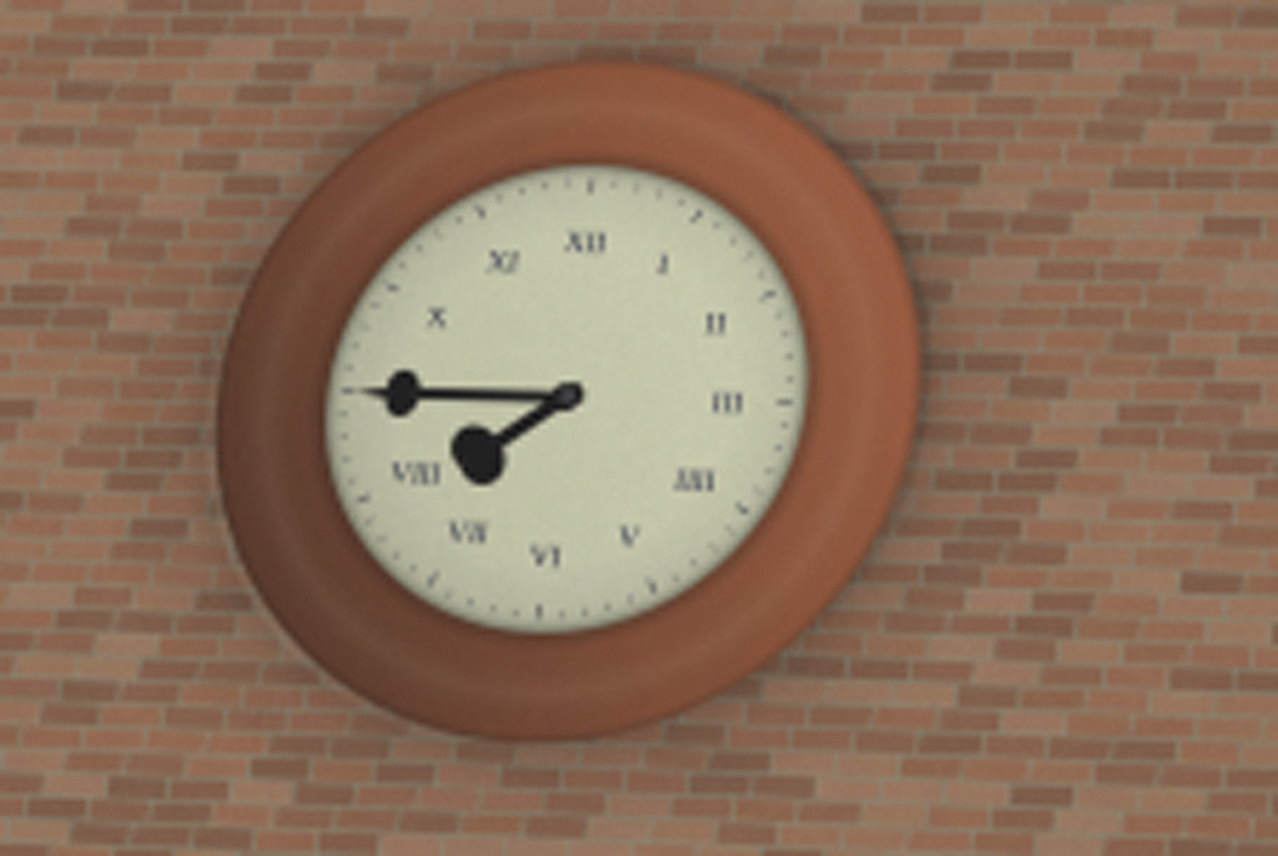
7:45
